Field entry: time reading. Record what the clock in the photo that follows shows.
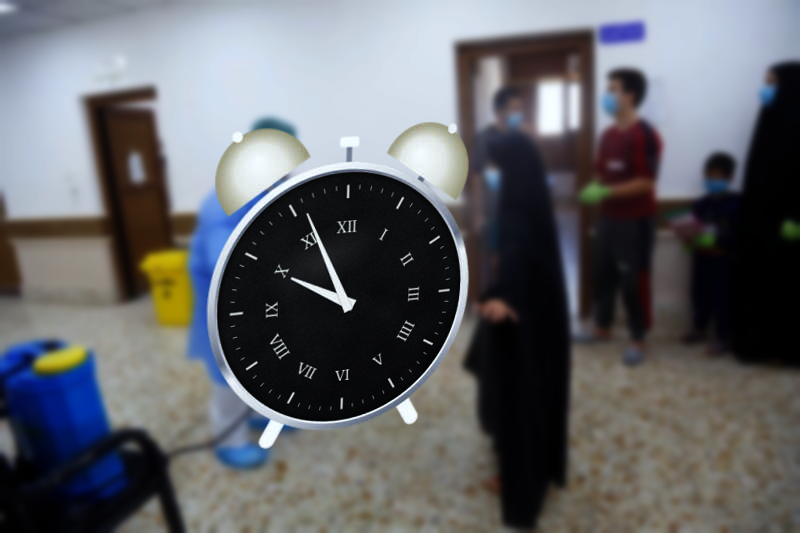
9:56
